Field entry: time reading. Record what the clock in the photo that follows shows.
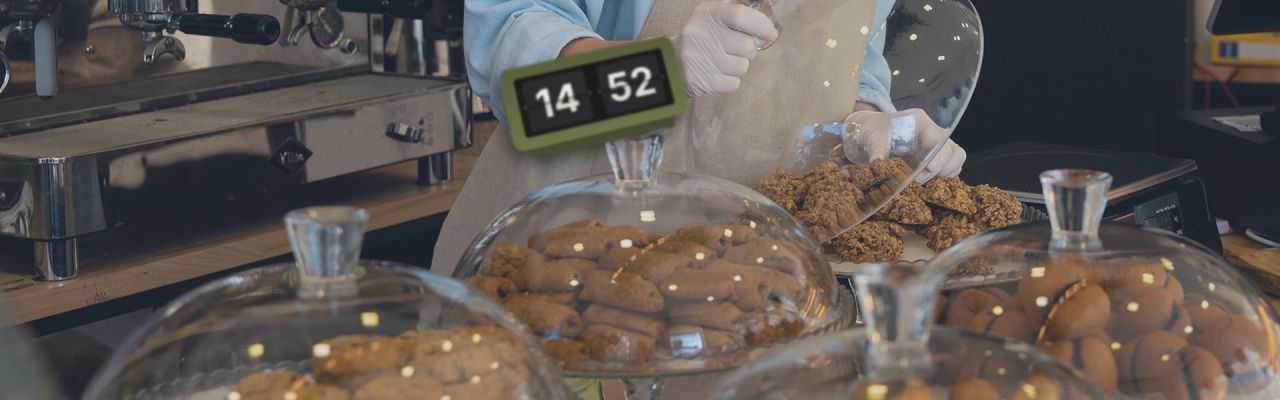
14:52
